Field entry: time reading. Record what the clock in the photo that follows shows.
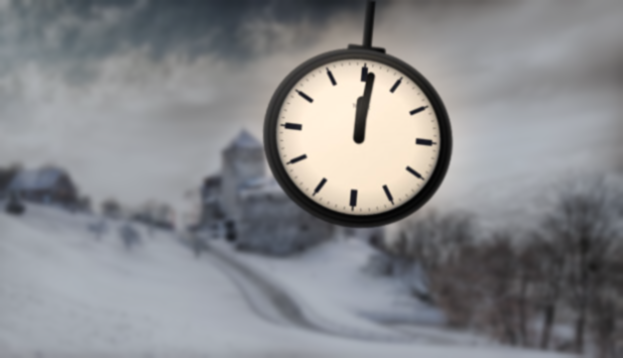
12:01
